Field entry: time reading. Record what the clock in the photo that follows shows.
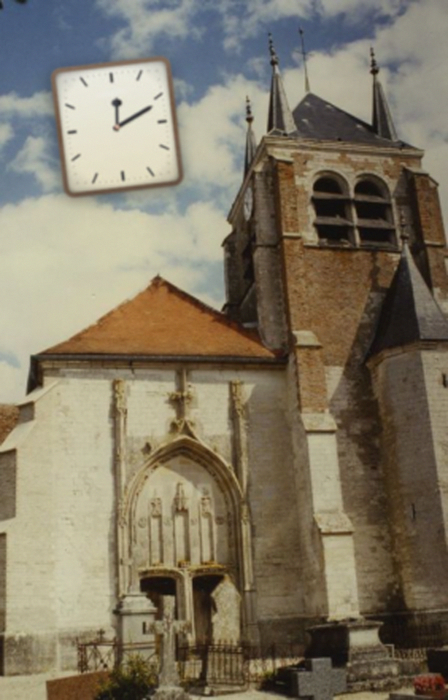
12:11
